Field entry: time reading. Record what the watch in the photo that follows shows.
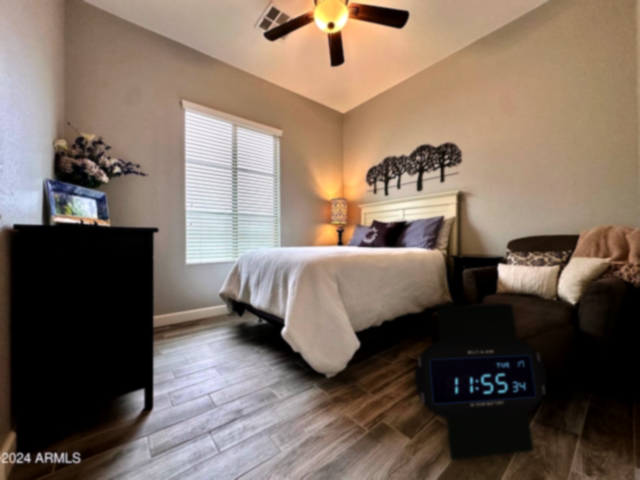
11:55
